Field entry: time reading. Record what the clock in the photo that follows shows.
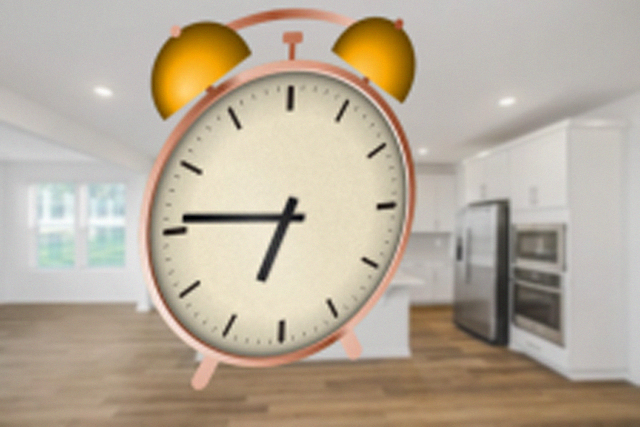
6:46
